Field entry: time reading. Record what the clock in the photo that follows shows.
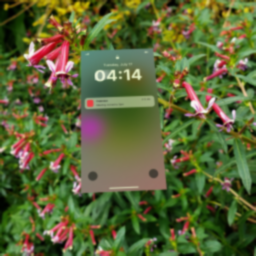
4:14
